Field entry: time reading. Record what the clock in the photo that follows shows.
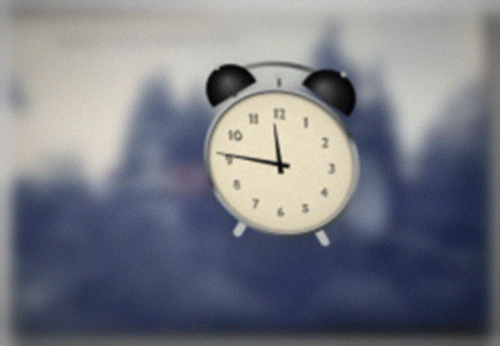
11:46
